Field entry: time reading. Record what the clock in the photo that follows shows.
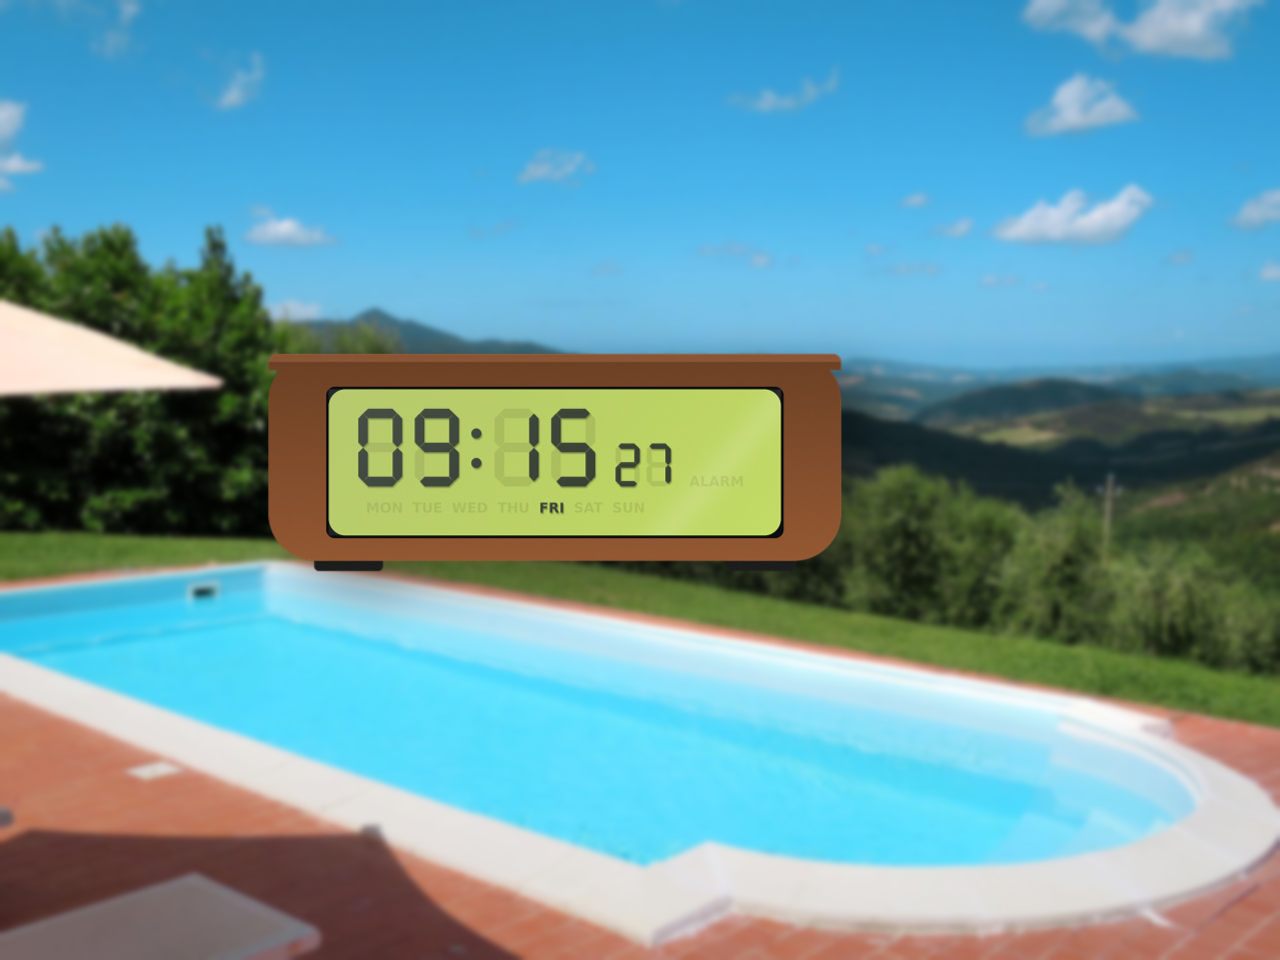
9:15:27
